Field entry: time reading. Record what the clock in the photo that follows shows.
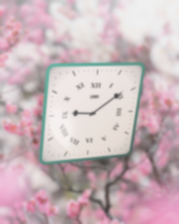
9:09
